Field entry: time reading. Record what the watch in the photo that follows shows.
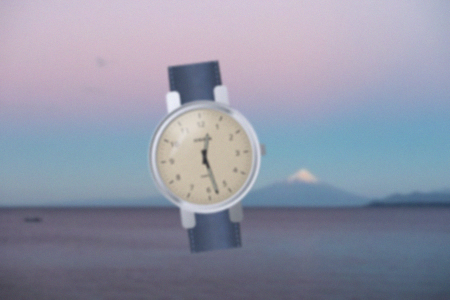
12:28
